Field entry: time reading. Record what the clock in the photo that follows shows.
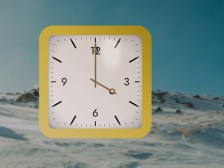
4:00
